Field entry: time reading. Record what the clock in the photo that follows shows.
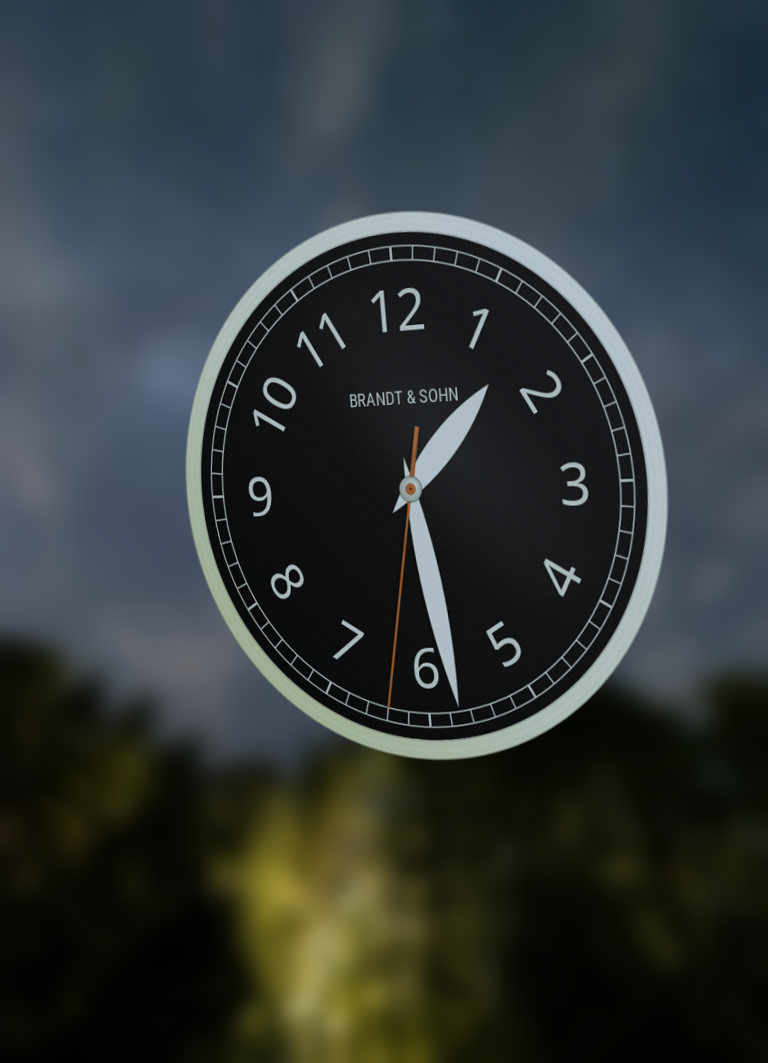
1:28:32
